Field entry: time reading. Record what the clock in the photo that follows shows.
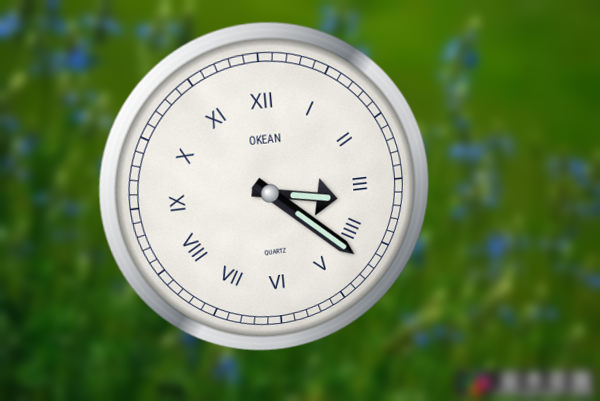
3:22
